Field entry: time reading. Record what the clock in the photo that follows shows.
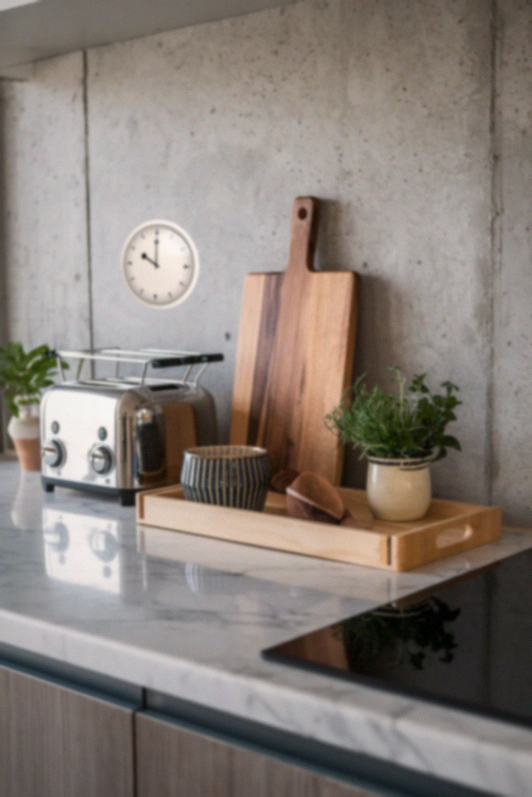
10:00
